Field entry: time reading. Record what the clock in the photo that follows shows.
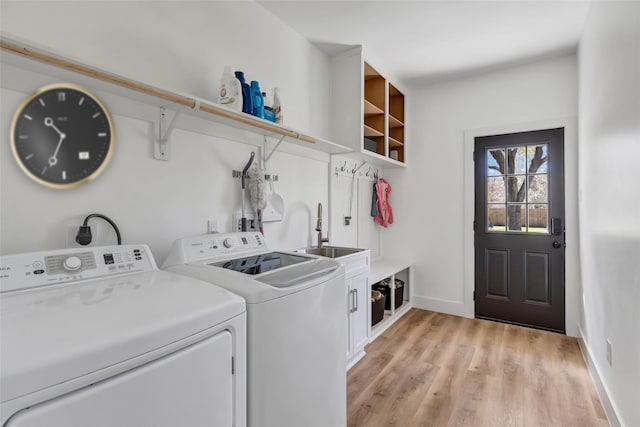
10:34
